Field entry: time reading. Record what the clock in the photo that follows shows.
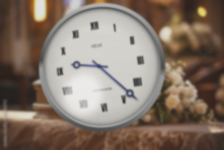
9:23
